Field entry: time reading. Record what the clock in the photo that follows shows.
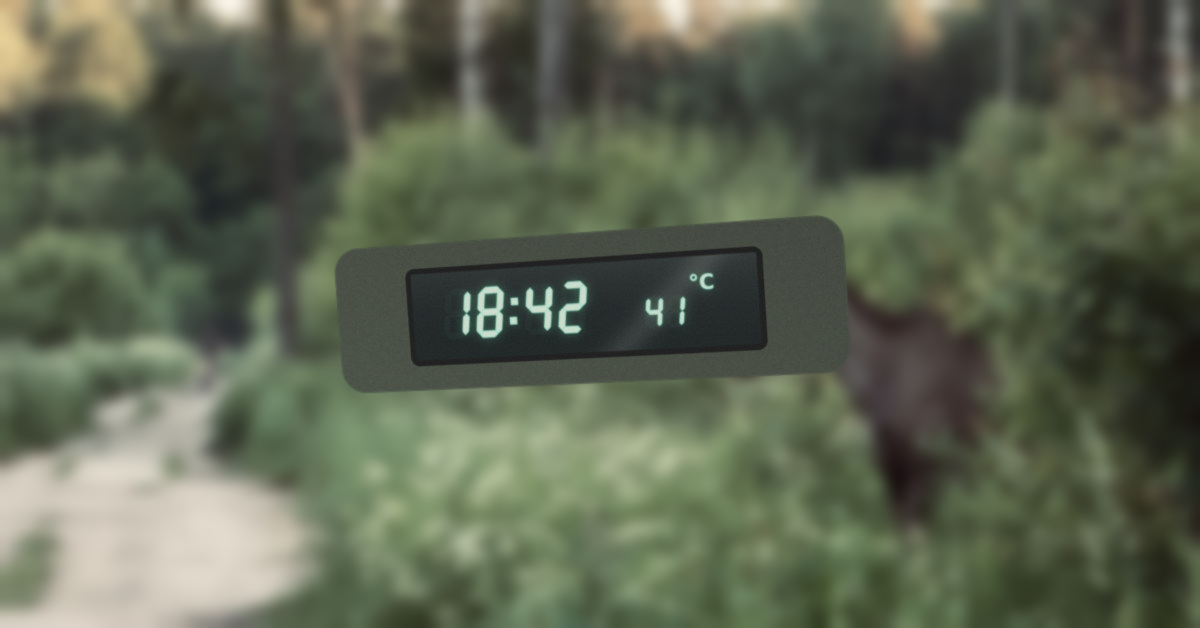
18:42
